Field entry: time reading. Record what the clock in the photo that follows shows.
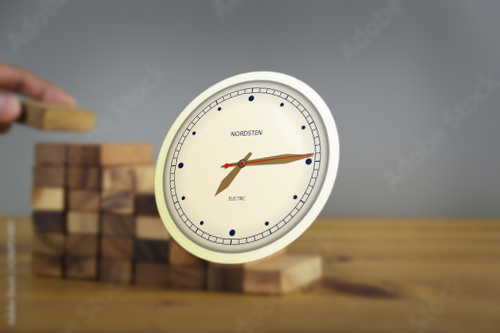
7:14:14
